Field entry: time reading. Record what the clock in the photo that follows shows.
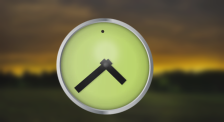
4:39
